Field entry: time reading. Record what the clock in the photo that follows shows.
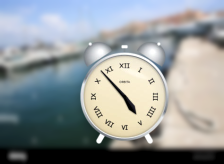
4:53
